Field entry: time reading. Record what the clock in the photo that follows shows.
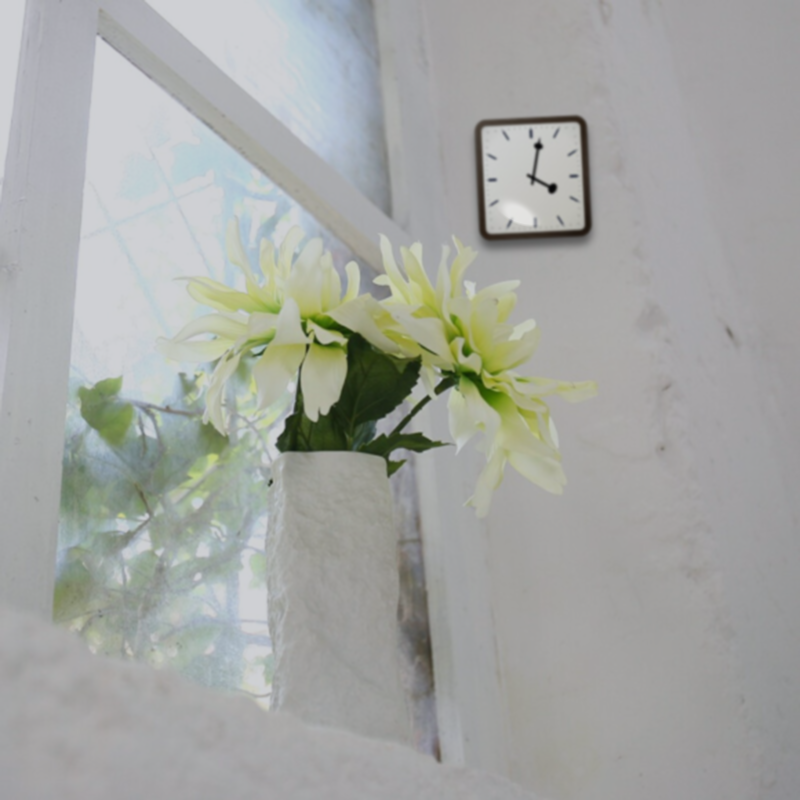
4:02
